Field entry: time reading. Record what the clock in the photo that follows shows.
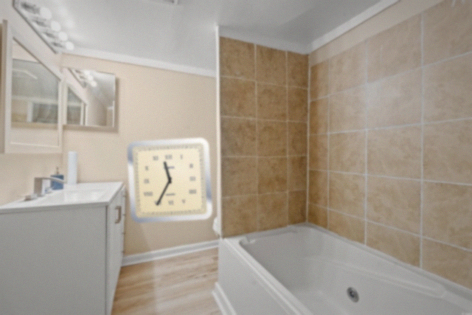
11:35
